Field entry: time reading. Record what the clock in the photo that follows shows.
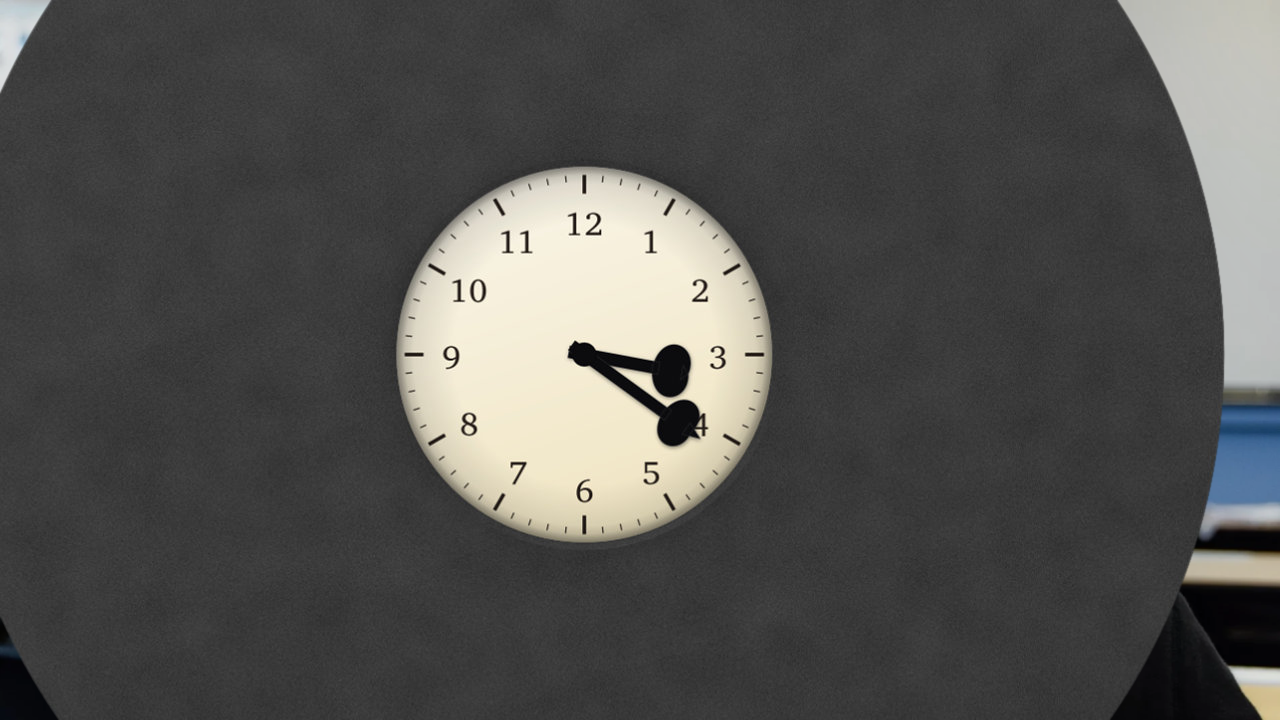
3:21
